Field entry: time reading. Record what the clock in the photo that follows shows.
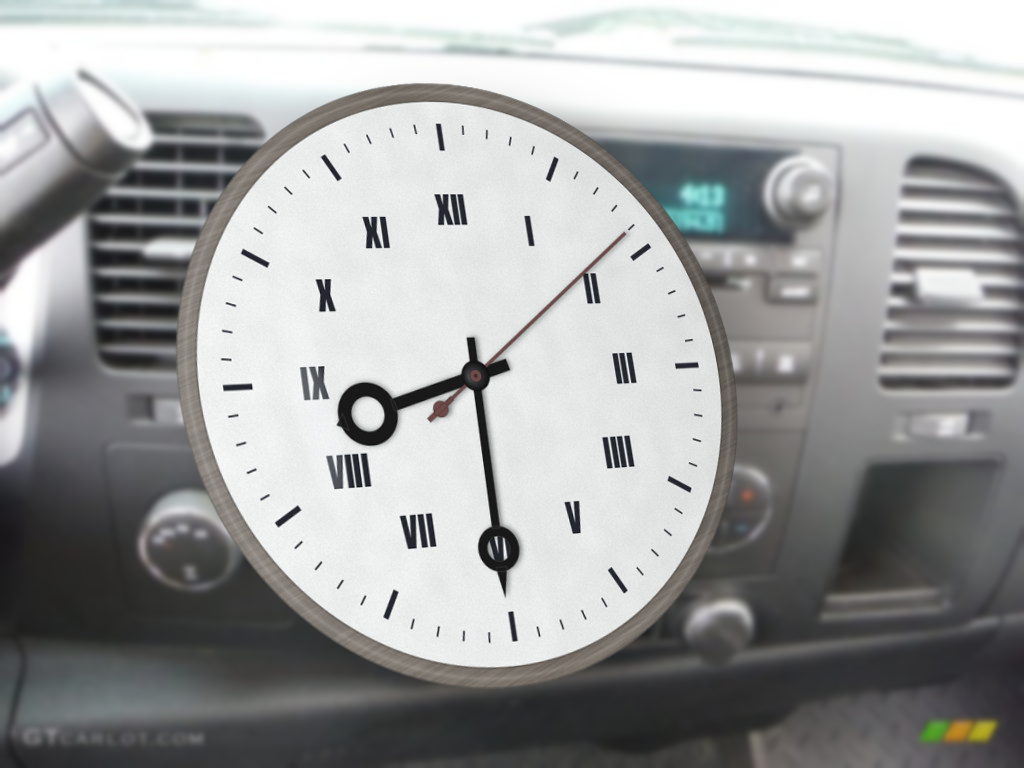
8:30:09
